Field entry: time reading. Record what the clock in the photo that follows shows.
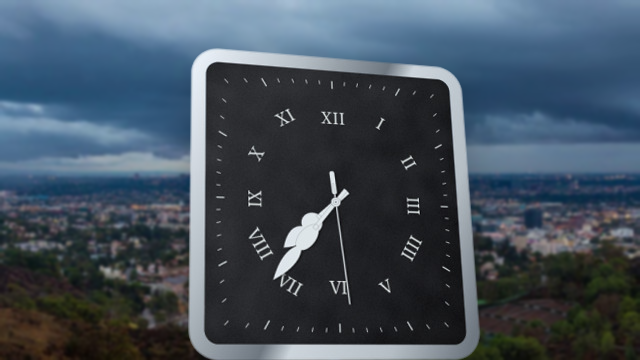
7:36:29
